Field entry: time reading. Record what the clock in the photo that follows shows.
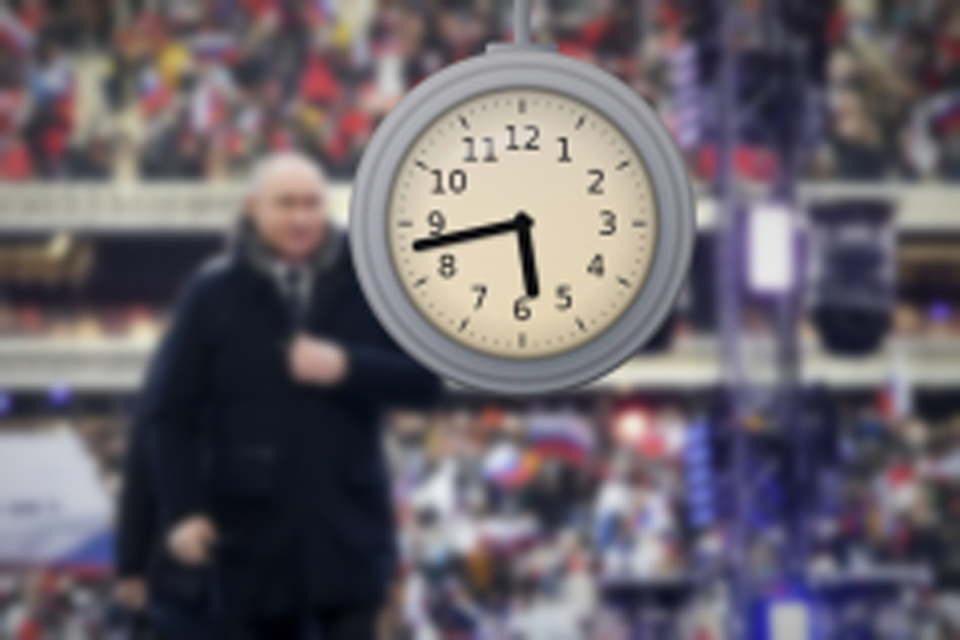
5:43
